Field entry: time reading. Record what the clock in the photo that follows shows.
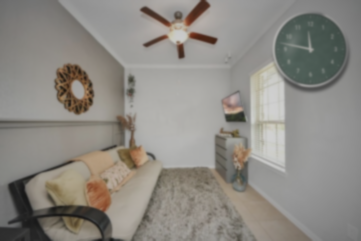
11:47
